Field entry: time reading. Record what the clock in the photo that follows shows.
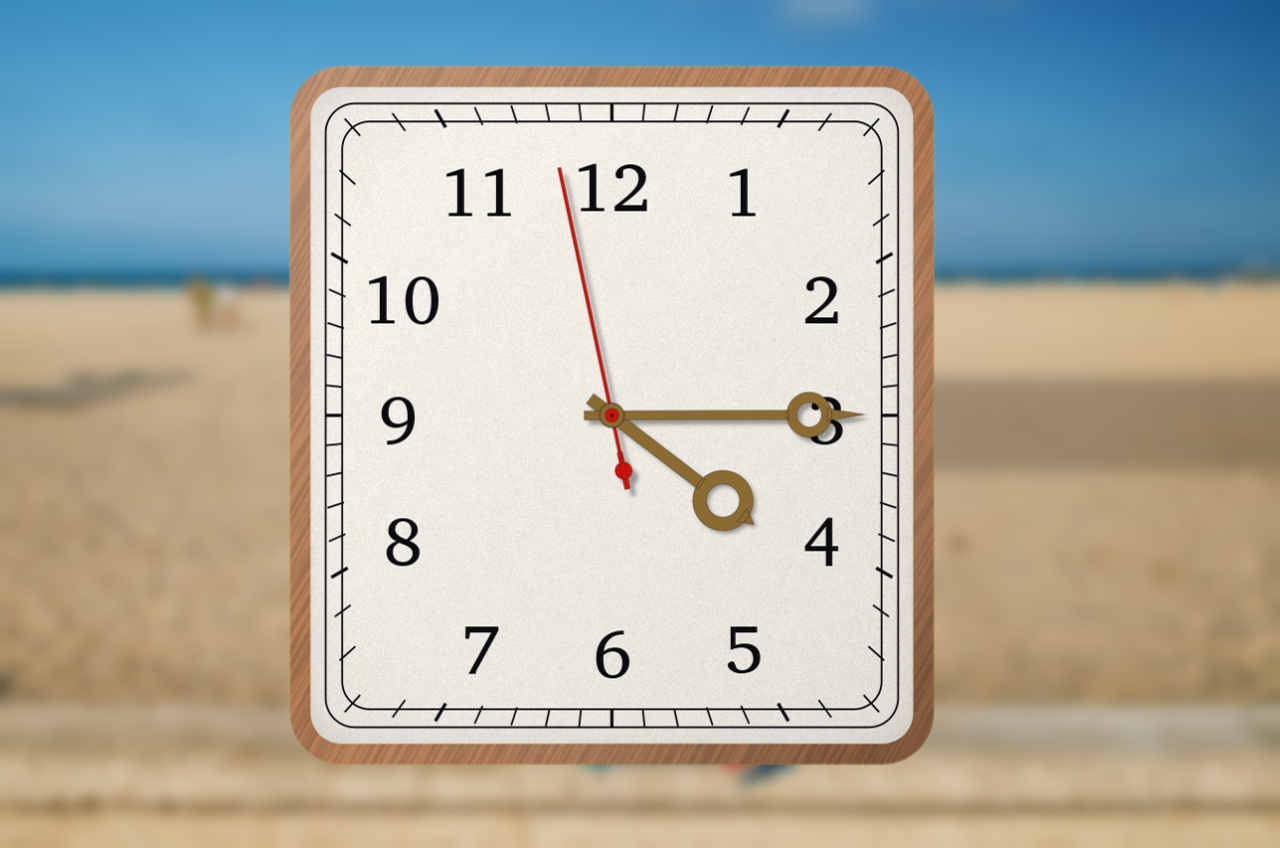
4:14:58
